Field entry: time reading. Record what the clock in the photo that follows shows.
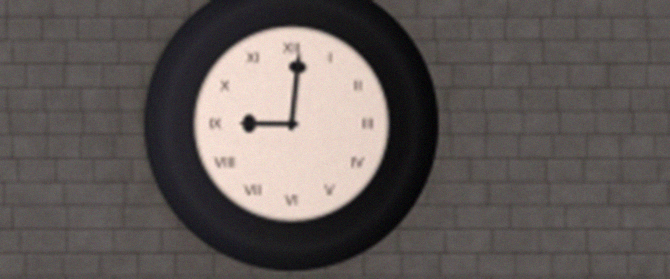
9:01
